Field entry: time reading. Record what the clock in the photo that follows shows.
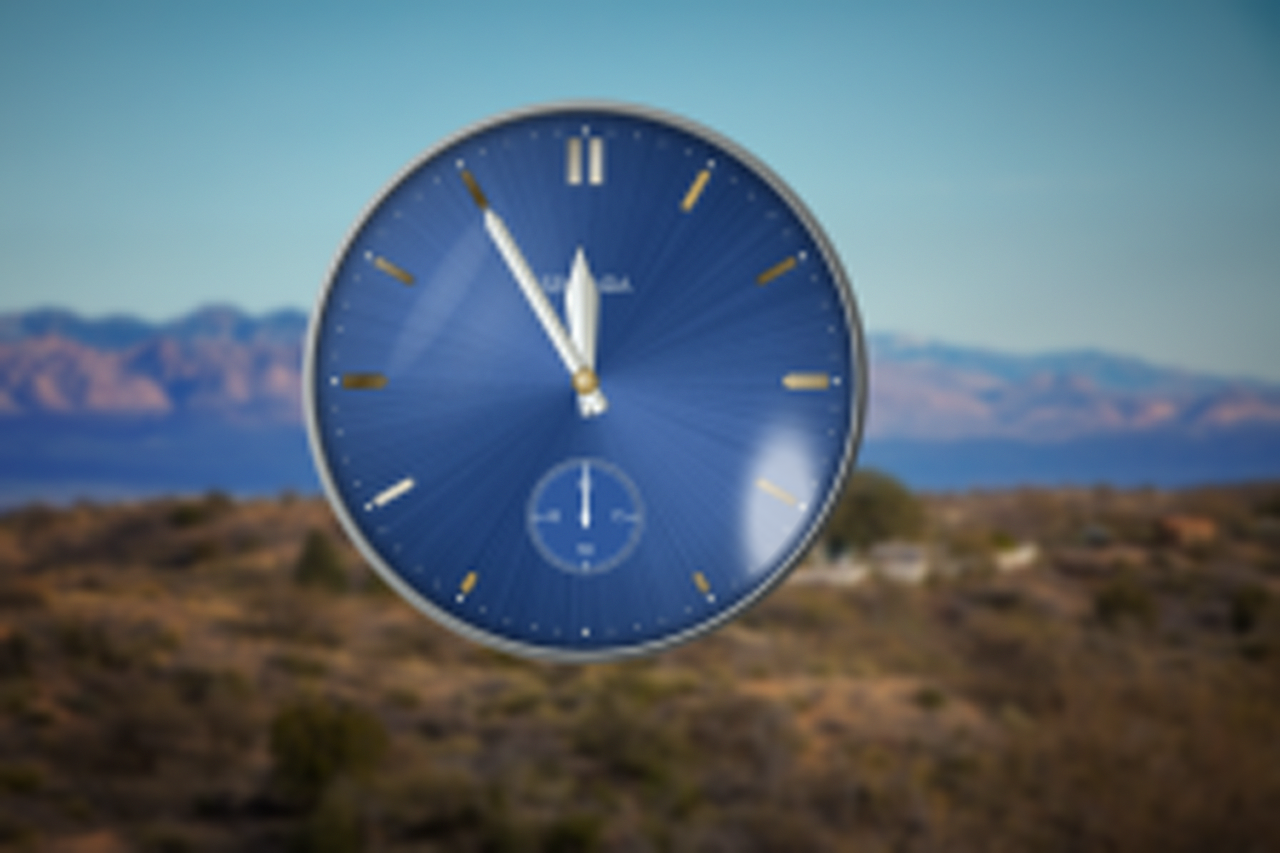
11:55
